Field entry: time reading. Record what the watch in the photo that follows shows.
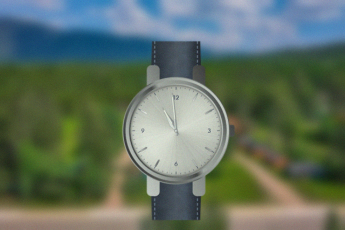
10:59
